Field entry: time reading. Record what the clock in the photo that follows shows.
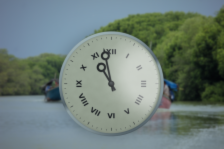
10:58
